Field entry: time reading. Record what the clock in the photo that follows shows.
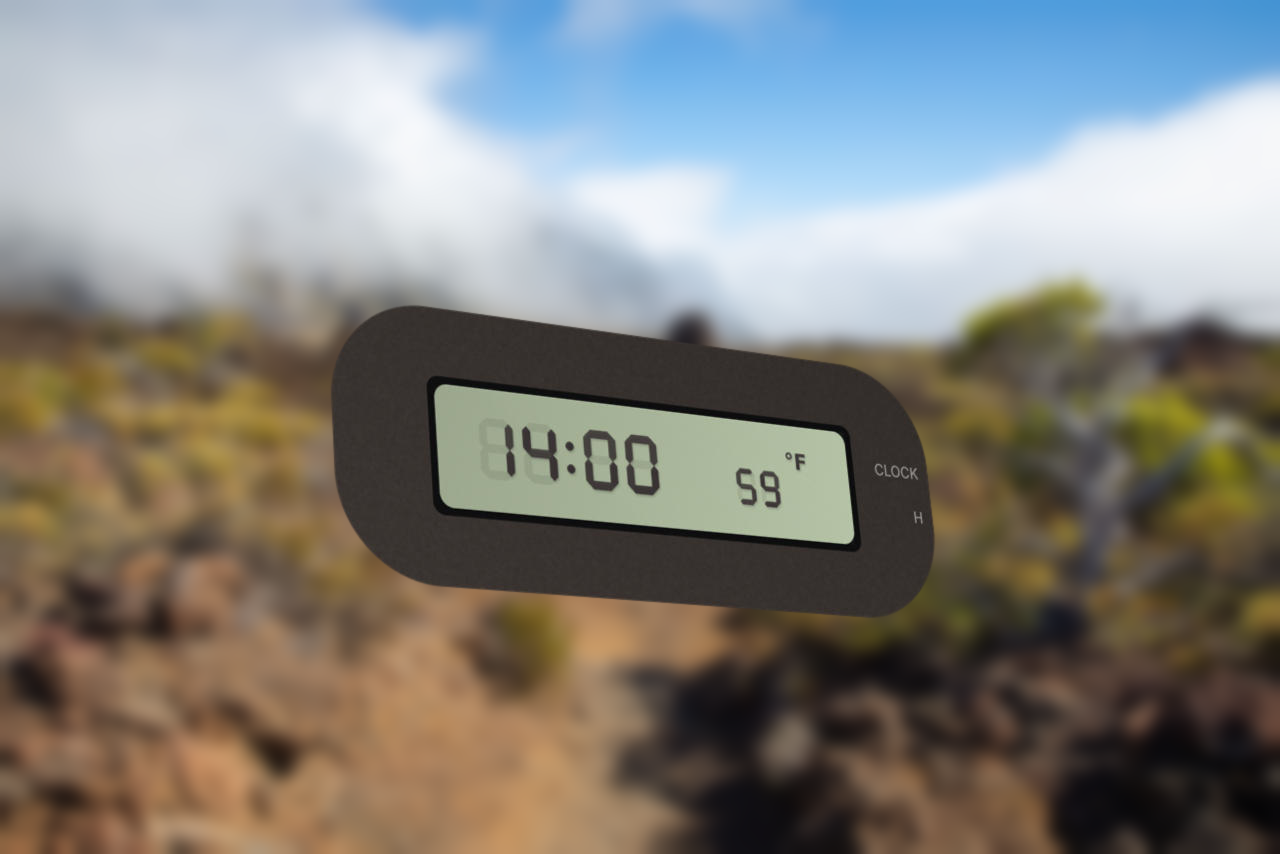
14:00
